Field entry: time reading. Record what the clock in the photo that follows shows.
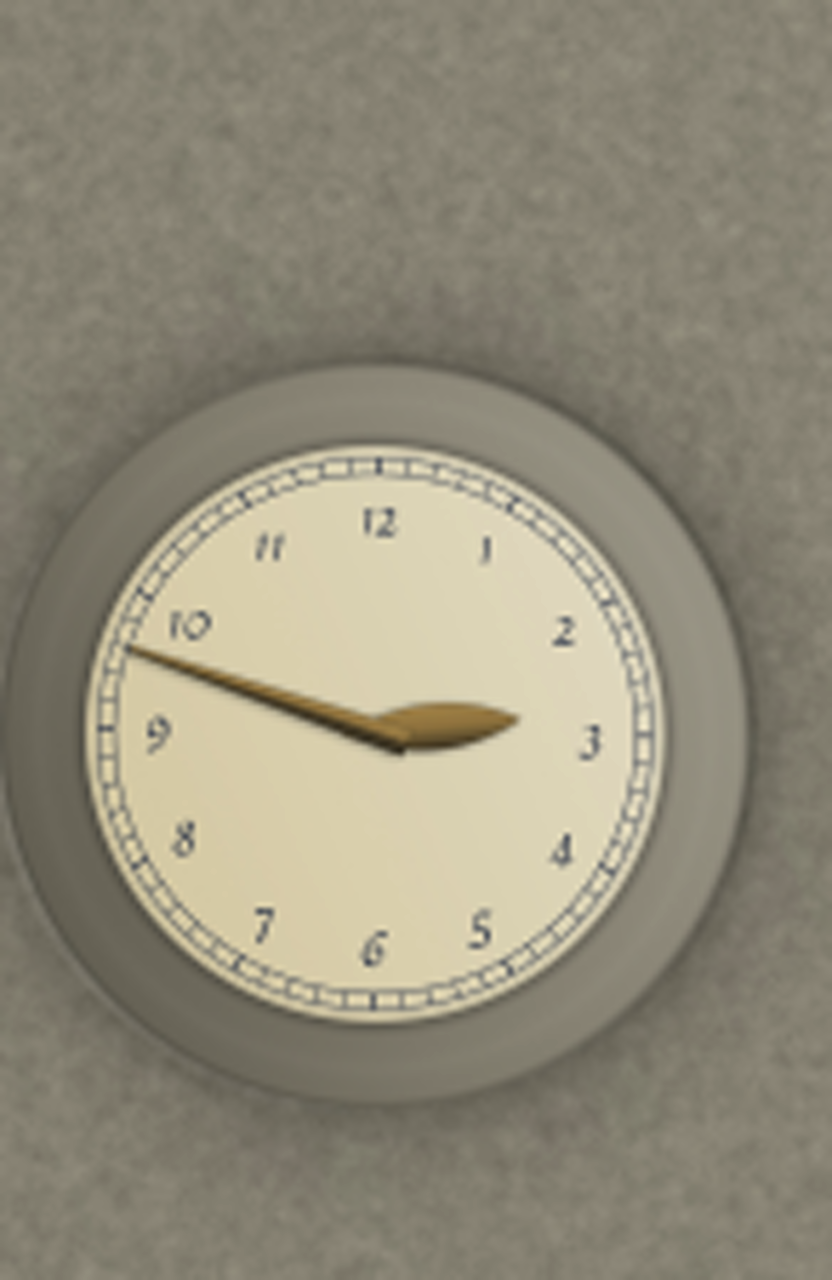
2:48
